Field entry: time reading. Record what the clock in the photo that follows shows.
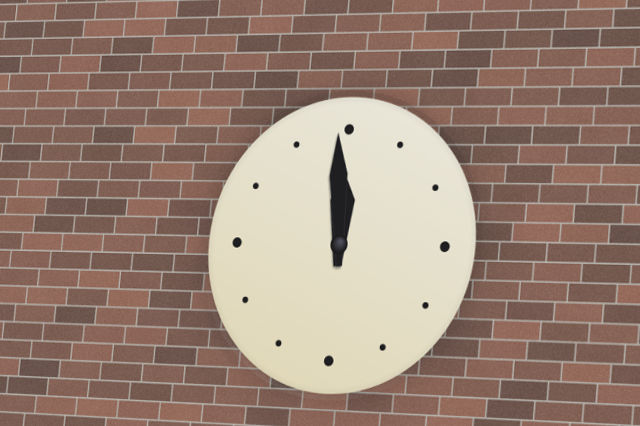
11:59
